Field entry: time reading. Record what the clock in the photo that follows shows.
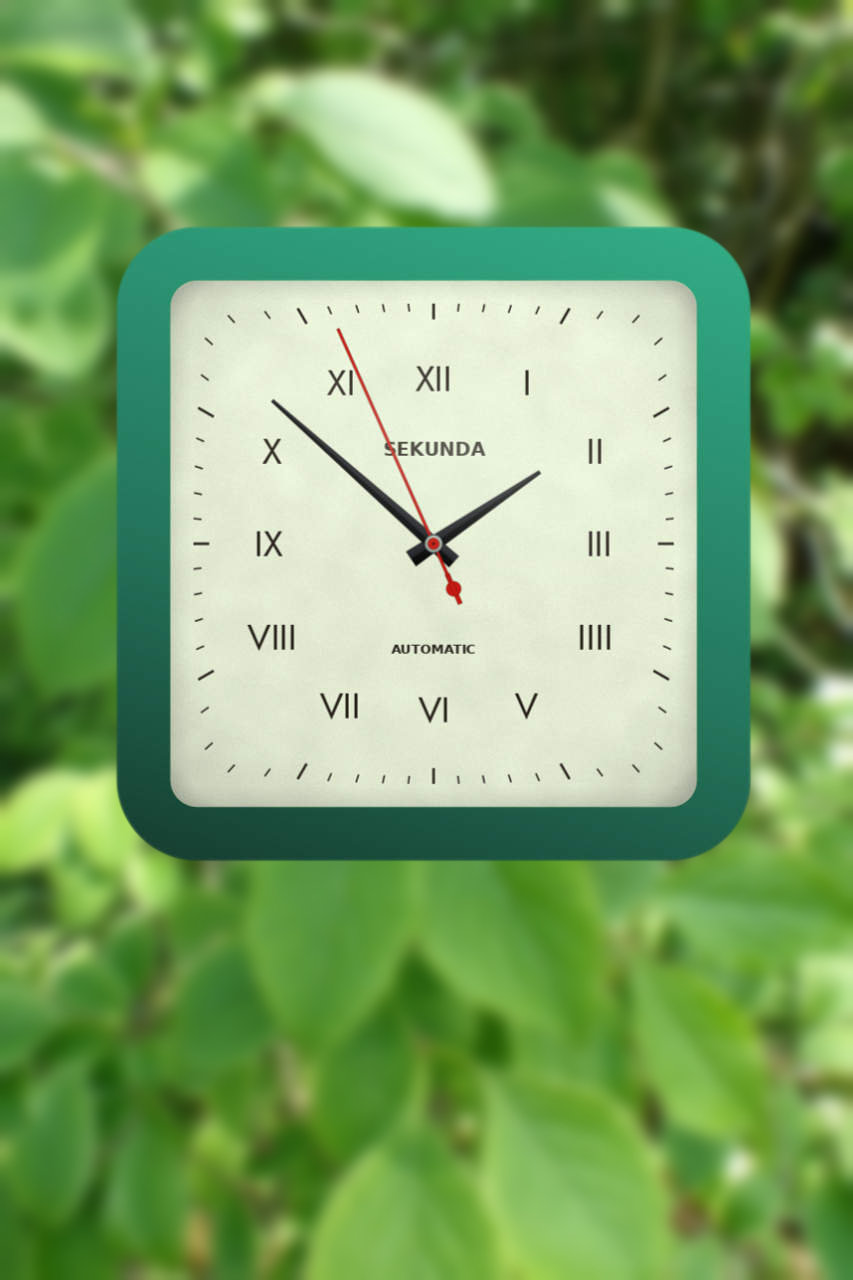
1:51:56
